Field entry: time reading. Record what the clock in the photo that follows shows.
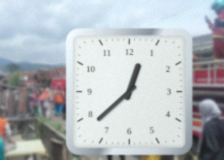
12:38
